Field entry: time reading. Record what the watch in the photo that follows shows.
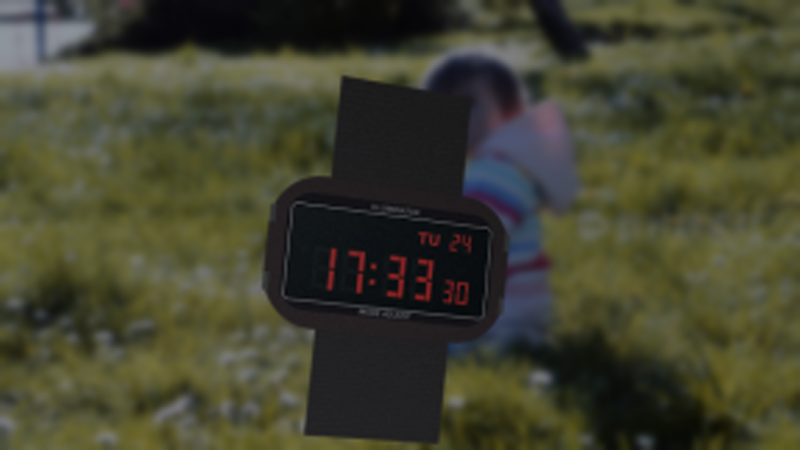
17:33:30
